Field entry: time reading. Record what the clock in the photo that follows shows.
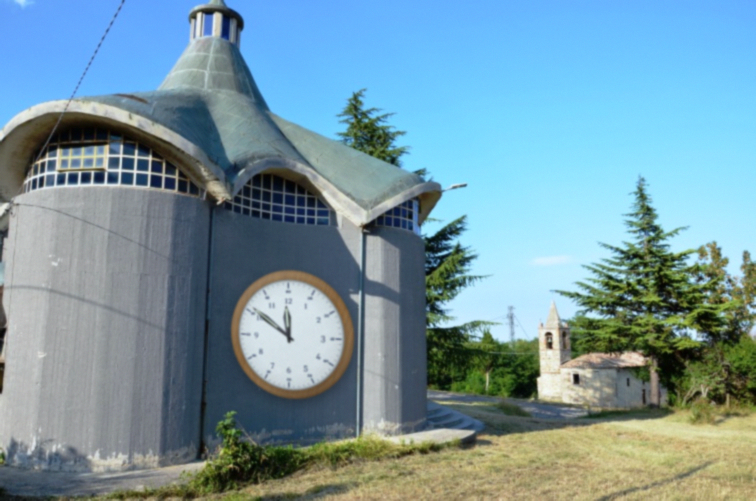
11:51
